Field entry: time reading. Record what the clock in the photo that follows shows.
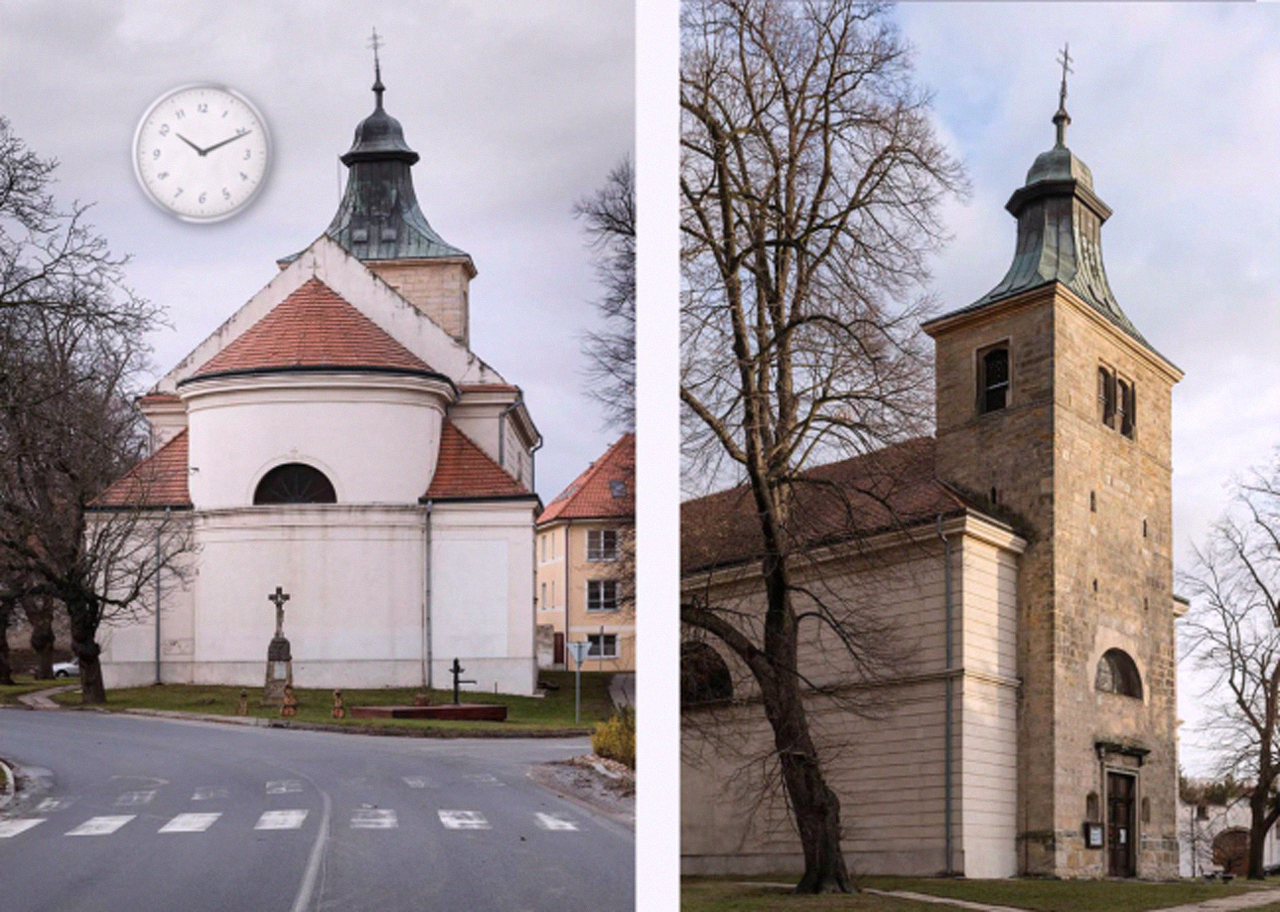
10:11
